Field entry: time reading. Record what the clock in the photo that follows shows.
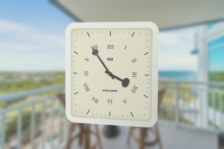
3:54
